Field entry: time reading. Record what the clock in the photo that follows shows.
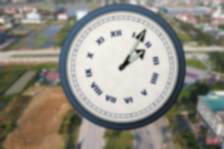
2:07
